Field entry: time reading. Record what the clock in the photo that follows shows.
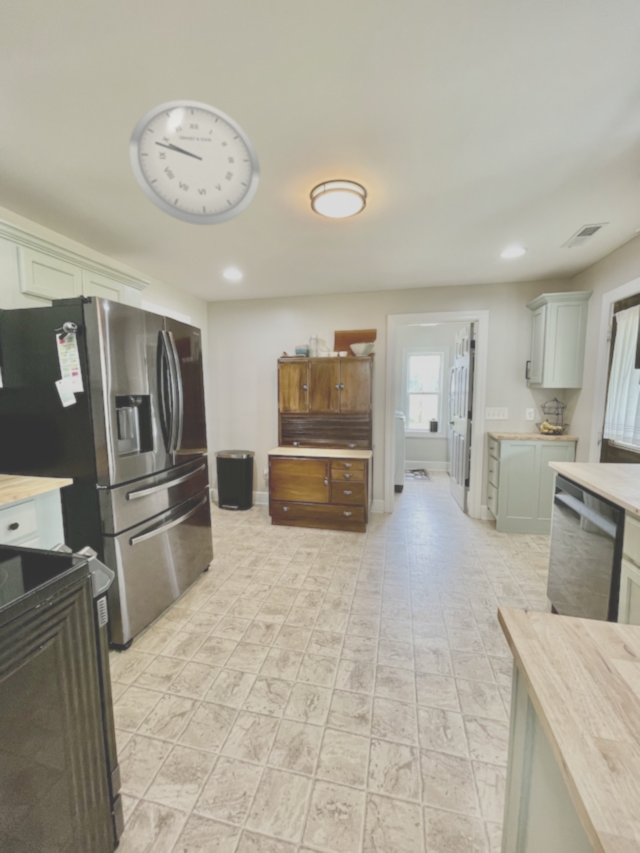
9:48
